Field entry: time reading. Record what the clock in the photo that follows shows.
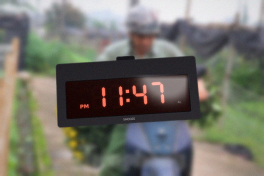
11:47
